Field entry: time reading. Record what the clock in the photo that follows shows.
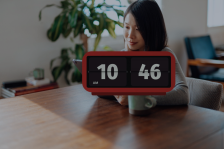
10:46
